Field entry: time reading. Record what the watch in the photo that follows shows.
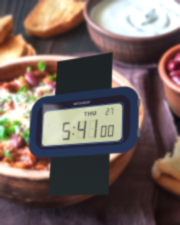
5:41:00
